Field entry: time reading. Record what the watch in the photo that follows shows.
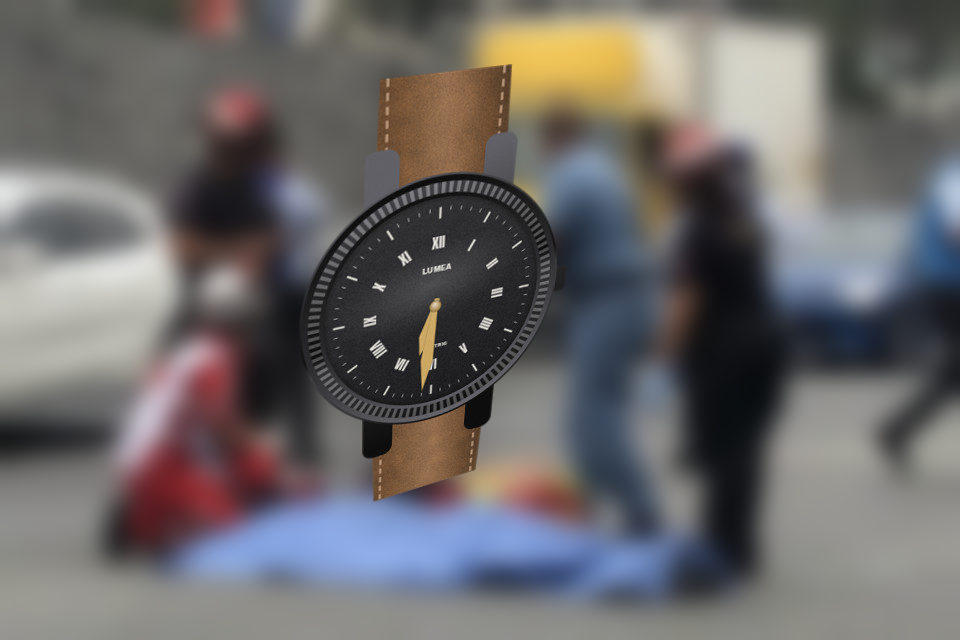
6:31
